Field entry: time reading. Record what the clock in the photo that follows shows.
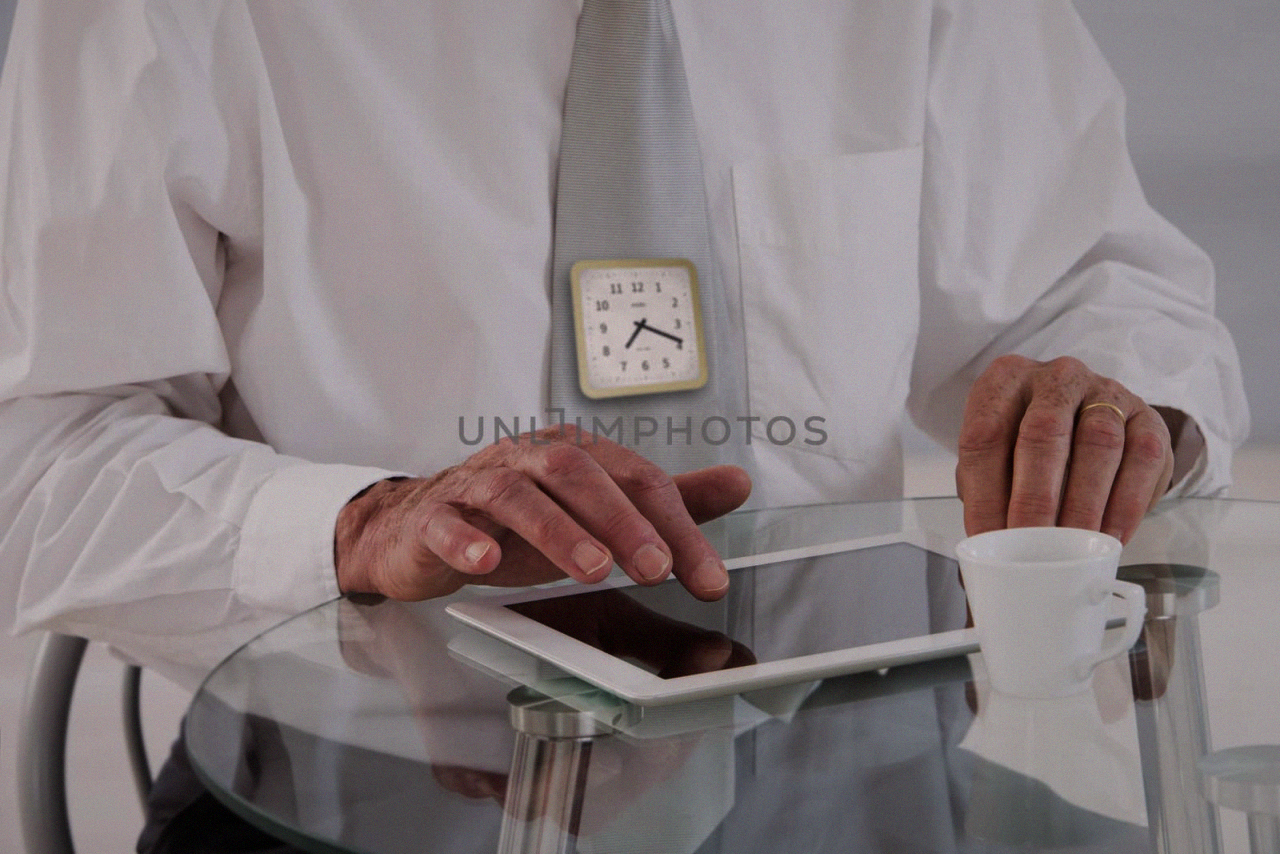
7:19
